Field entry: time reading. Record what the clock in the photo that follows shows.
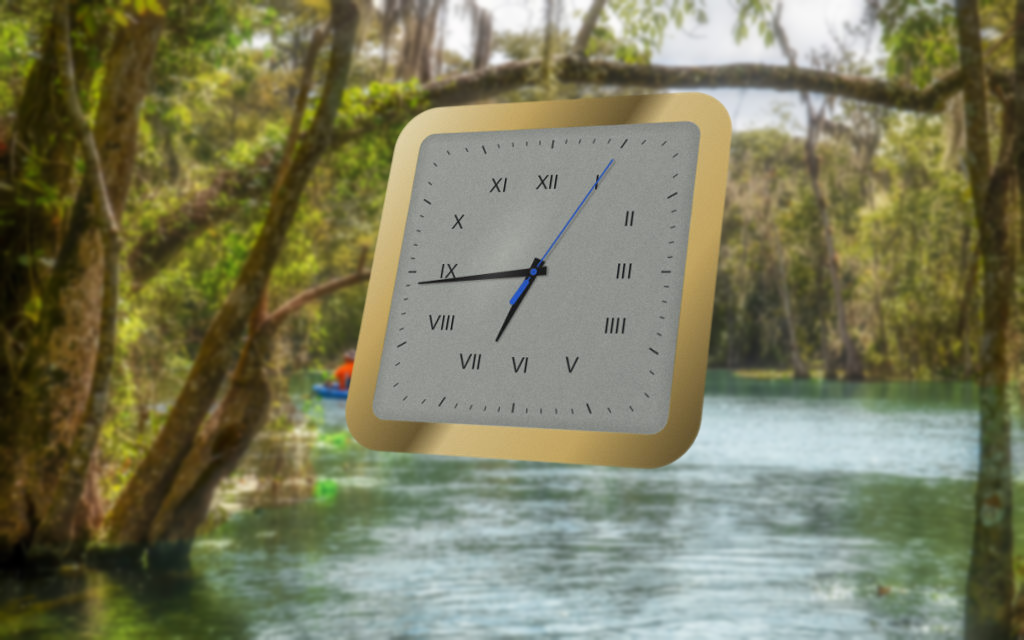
6:44:05
